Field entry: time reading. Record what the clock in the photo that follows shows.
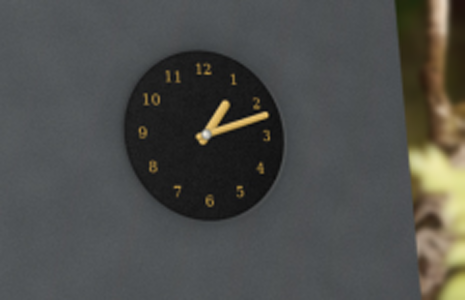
1:12
